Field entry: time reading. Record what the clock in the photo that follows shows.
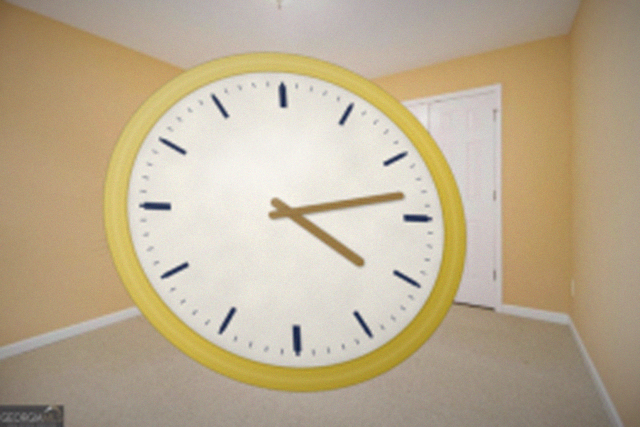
4:13
